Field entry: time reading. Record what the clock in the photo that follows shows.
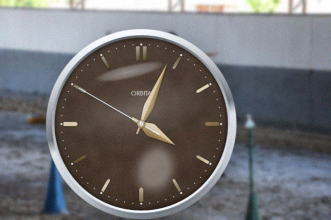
4:03:50
